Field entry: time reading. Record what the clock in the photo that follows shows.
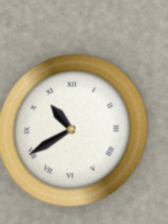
10:40
